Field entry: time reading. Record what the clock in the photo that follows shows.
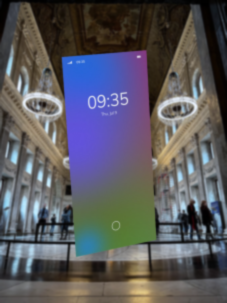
9:35
